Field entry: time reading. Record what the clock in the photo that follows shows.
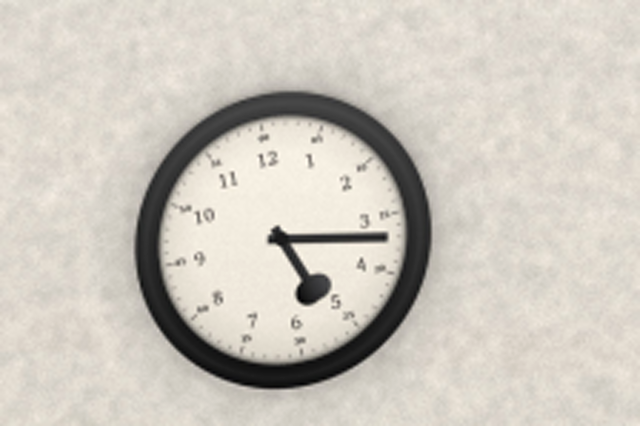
5:17
